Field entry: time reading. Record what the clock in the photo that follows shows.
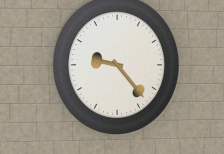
9:23
